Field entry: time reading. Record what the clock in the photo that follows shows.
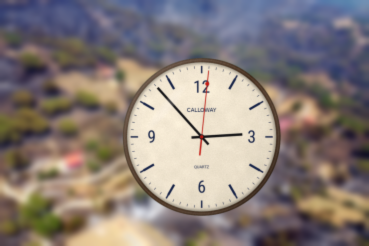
2:53:01
